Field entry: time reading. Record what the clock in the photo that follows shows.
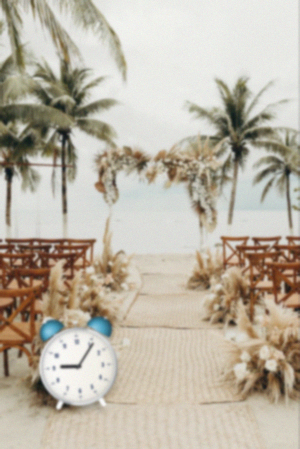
9:06
